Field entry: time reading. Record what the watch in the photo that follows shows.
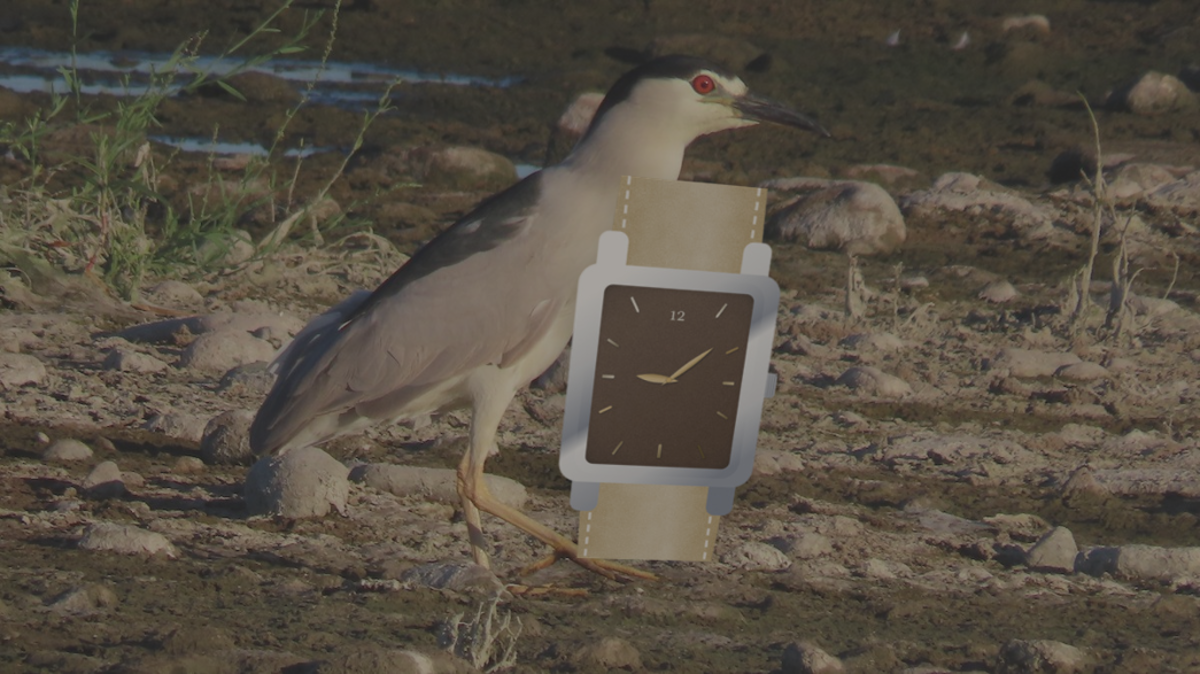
9:08
